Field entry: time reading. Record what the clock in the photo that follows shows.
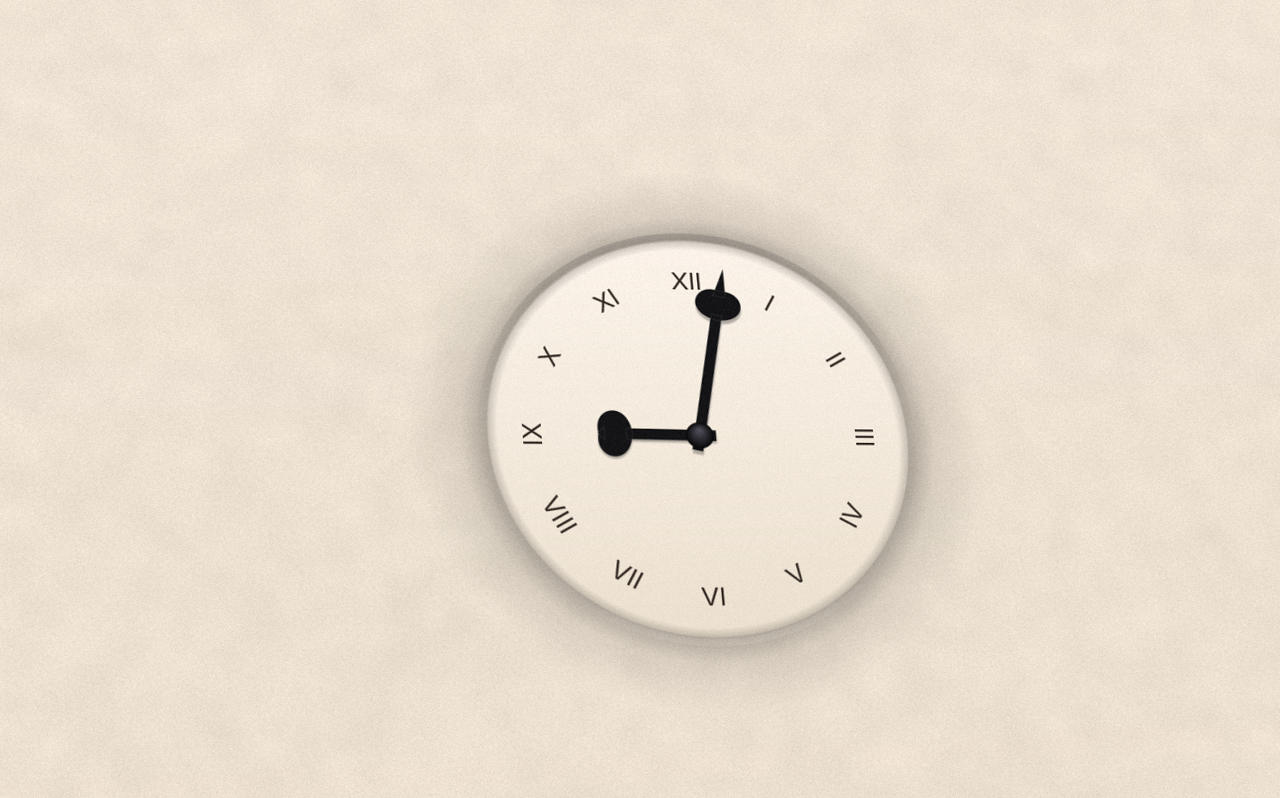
9:02
